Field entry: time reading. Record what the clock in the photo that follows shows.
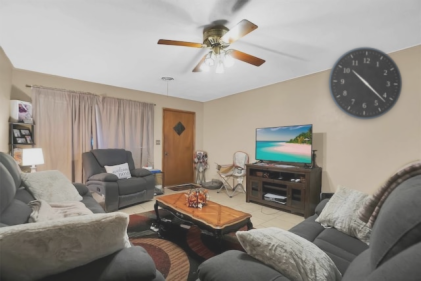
10:22
